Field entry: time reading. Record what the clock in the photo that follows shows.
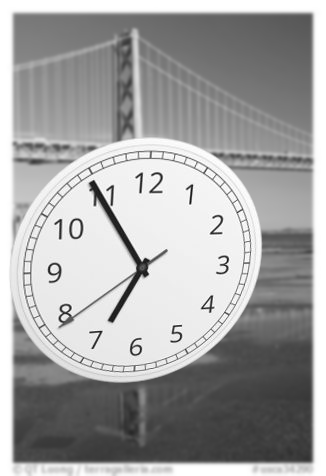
6:54:39
